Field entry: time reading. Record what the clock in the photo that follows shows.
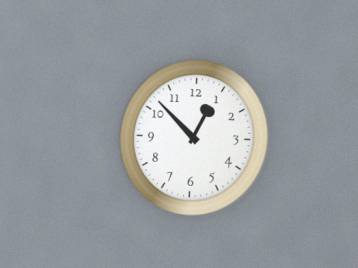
12:52
